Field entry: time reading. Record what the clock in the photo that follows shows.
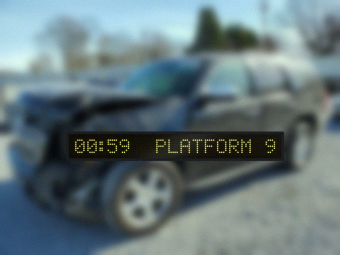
0:59
